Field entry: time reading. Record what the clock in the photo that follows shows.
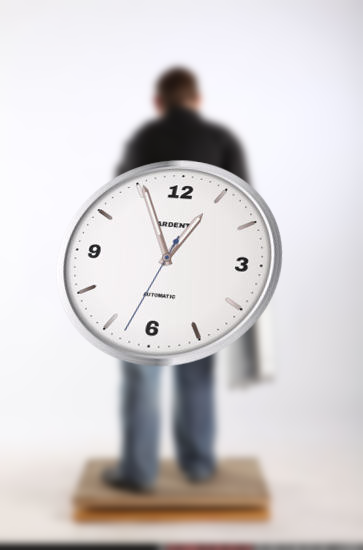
12:55:33
